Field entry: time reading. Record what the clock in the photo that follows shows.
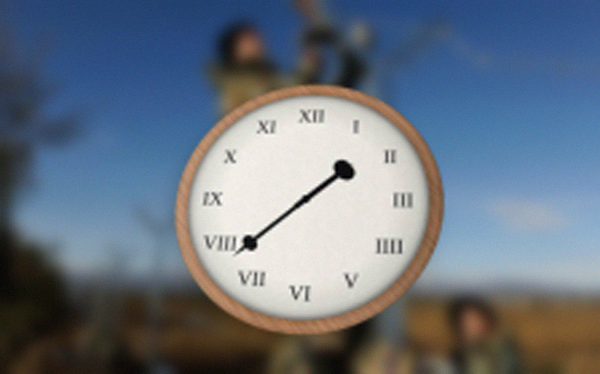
1:38
